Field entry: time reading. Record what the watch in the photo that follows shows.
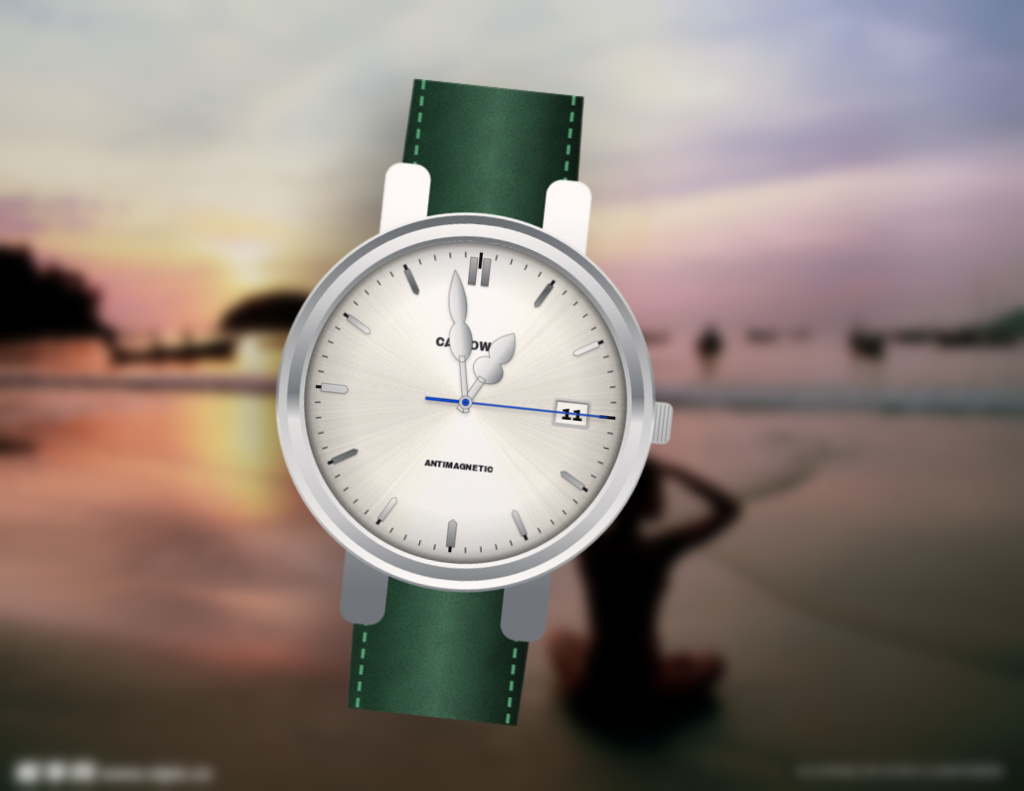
12:58:15
